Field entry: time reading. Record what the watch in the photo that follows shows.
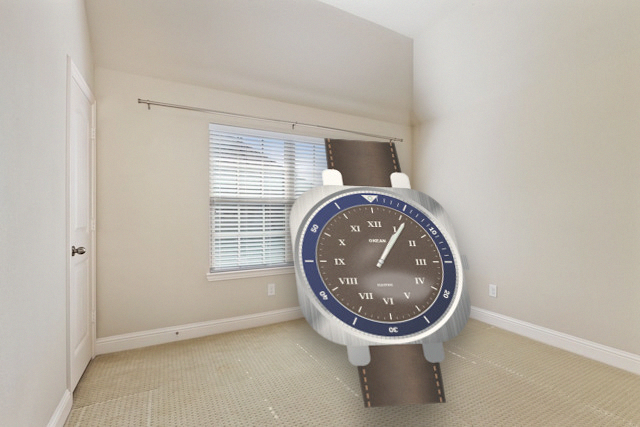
1:06
